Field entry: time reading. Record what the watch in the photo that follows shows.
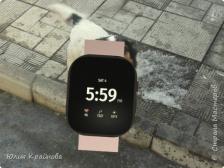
5:59
